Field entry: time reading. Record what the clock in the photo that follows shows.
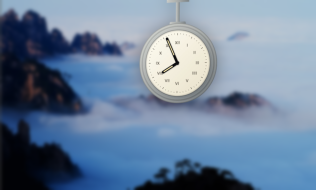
7:56
